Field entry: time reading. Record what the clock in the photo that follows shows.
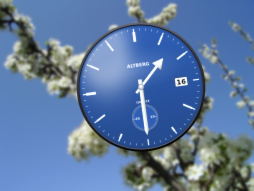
1:30
